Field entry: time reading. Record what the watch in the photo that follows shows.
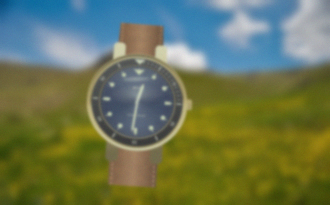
12:31
